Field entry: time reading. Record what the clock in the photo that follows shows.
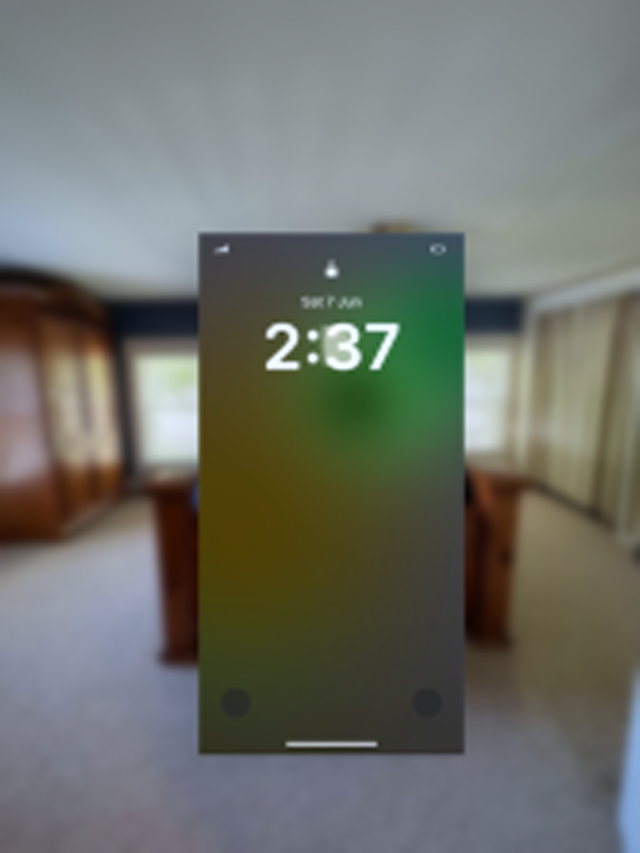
2:37
